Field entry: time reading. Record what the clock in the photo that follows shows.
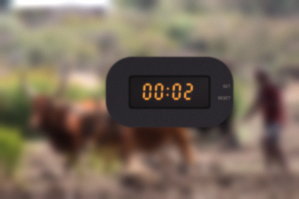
0:02
